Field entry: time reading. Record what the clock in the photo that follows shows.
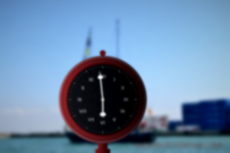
5:59
